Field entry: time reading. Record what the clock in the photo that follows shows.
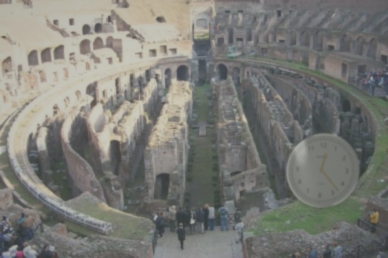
12:23
